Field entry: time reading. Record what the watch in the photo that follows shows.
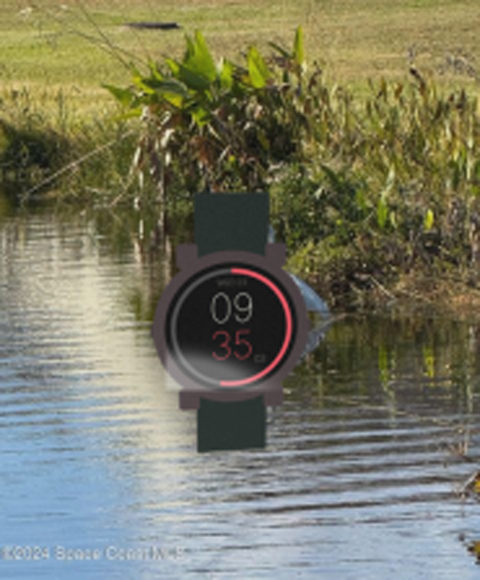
9:35
